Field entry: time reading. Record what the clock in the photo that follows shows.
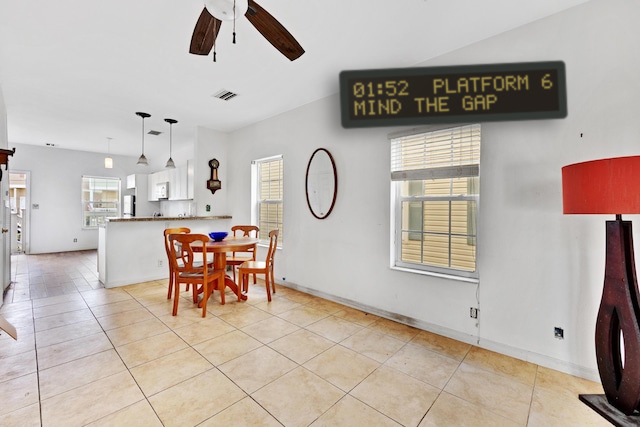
1:52
